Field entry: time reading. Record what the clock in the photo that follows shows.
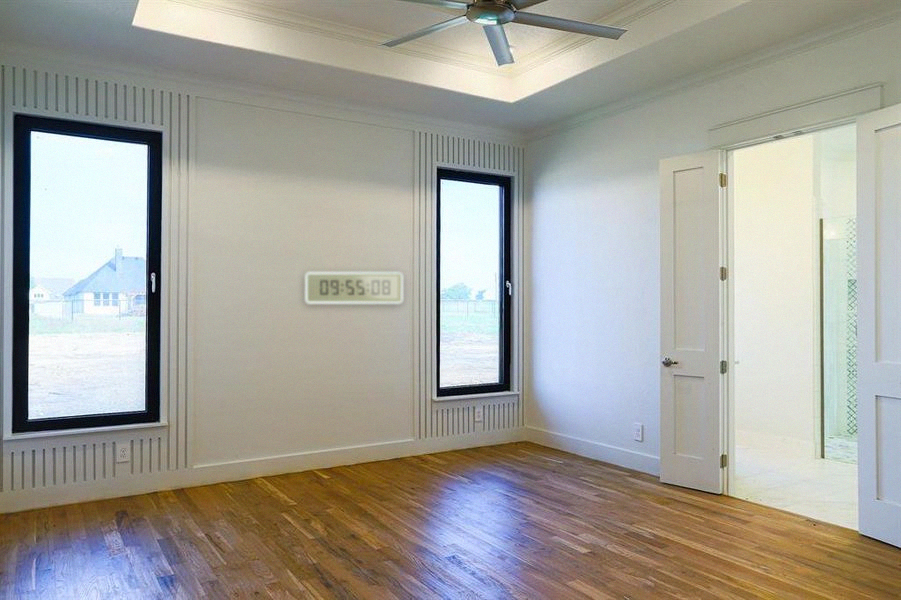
9:55:08
